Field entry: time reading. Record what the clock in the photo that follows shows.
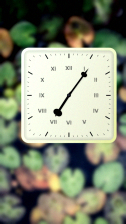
7:06
